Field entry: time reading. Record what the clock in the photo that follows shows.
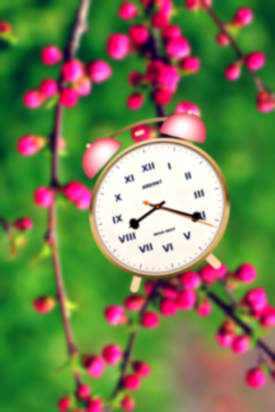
8:20:21
